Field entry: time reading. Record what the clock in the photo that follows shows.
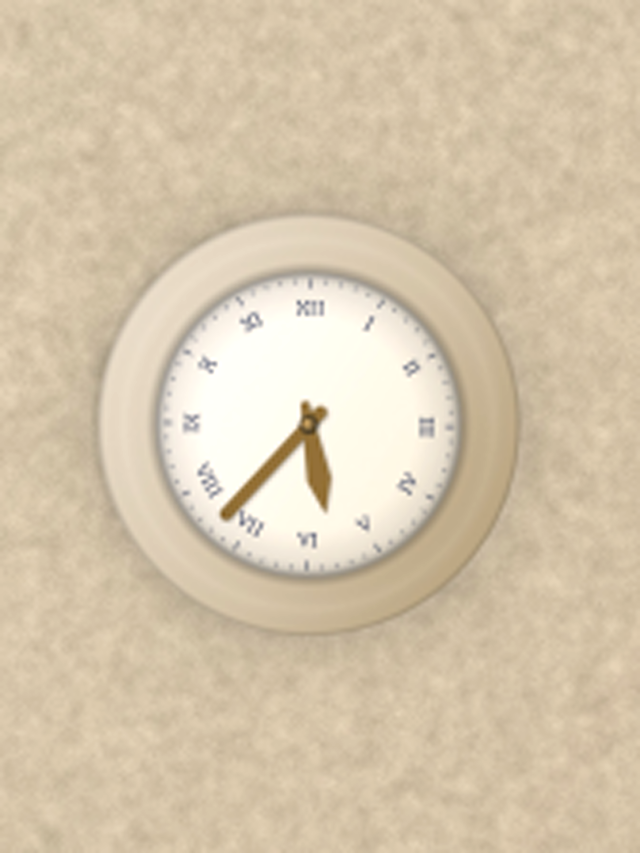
5:37
